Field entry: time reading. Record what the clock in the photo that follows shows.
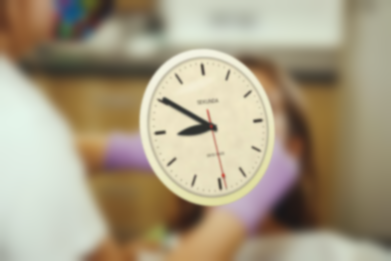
8:50:29
